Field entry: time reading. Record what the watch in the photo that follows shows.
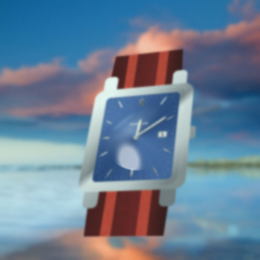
12:09
